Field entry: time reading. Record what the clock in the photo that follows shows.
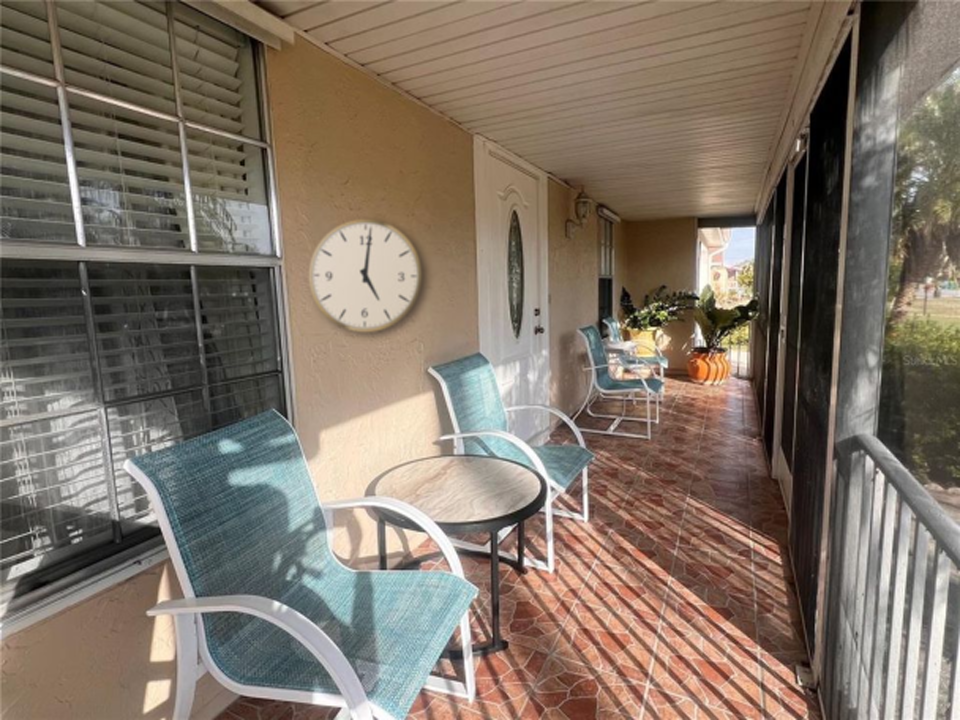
5:01
